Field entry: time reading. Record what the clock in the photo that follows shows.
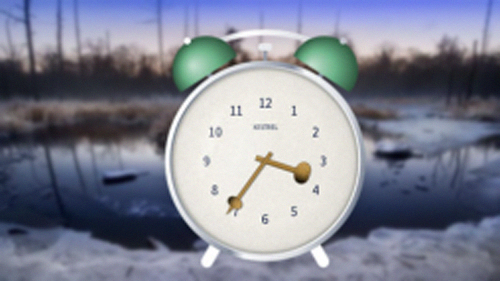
3:36
